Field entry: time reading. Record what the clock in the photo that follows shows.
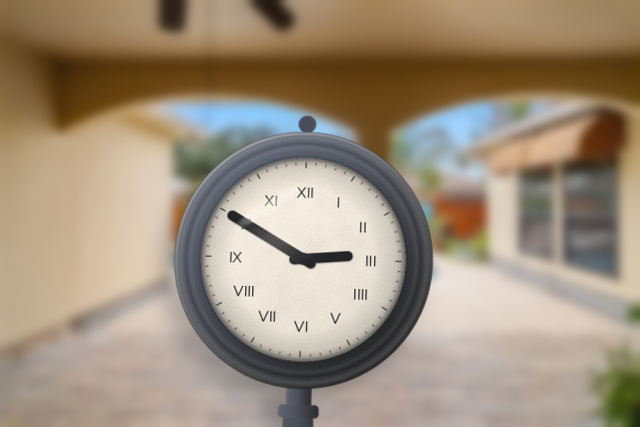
2:50
